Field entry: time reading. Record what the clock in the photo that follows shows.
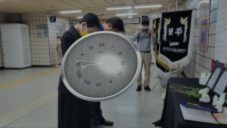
8:47
